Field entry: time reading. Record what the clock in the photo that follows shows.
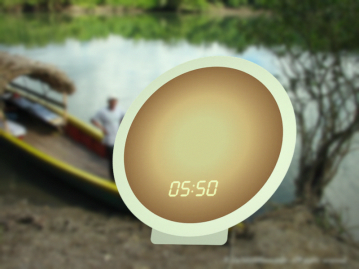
5:50
